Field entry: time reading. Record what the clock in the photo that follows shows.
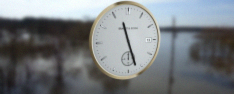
11:27
